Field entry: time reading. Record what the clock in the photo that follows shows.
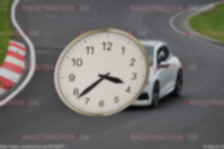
3:38
